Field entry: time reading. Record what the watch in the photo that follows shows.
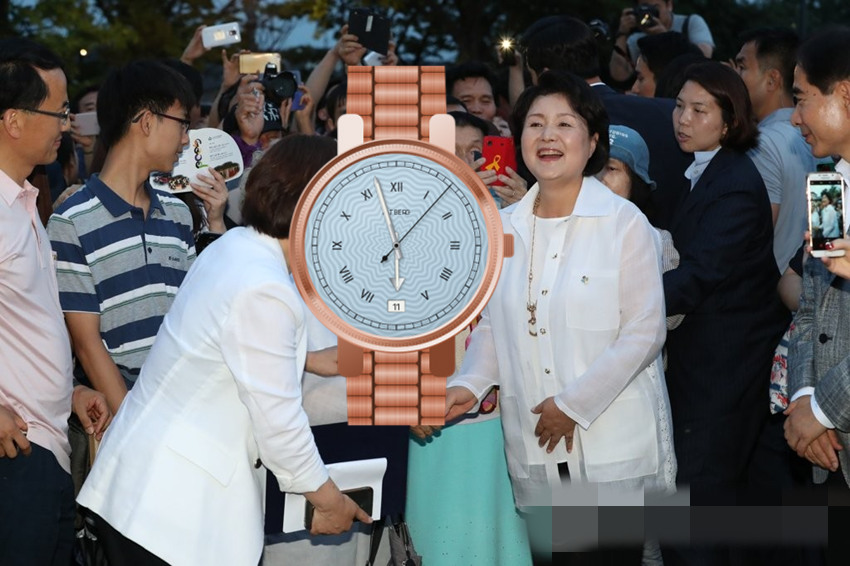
5:57:07
